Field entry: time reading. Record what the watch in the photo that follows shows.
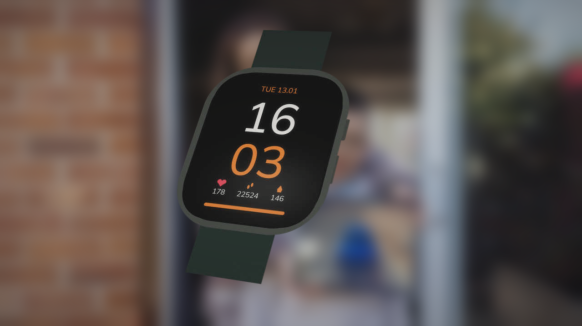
16:03
